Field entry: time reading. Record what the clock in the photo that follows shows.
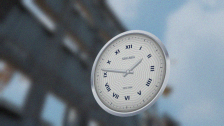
1:47
